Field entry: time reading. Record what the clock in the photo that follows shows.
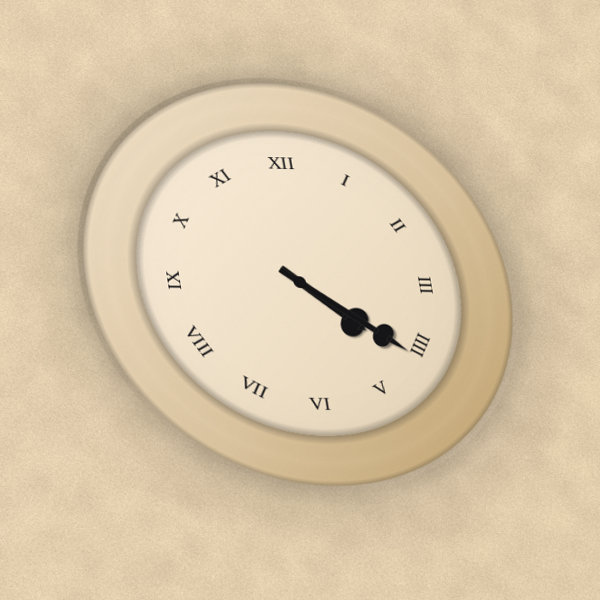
4:21
